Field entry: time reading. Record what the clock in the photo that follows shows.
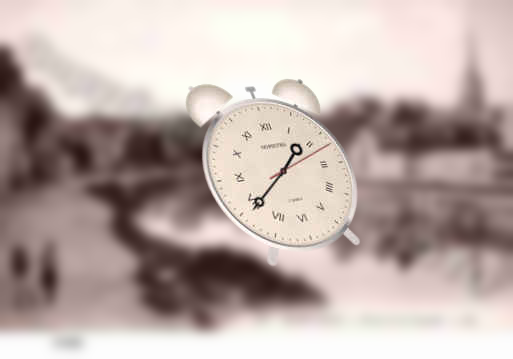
1:39:12
